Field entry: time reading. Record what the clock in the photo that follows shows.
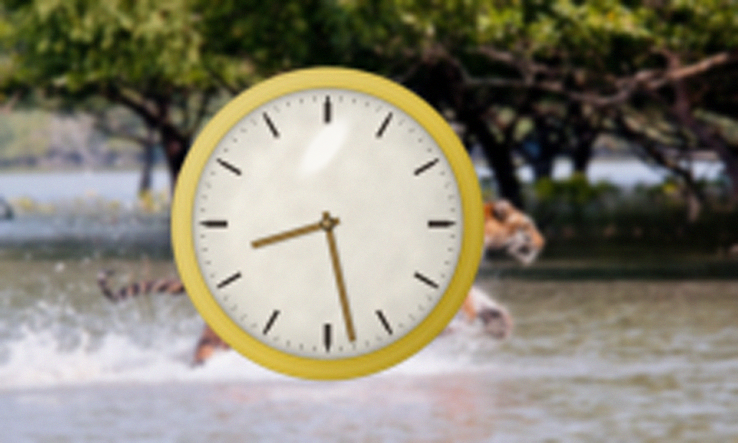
8:28
